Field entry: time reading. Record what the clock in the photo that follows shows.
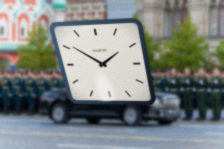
1:51
